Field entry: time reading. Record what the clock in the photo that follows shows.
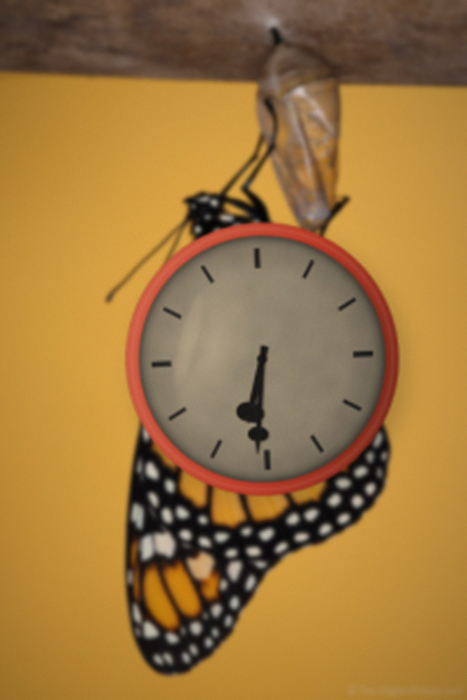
6:31
